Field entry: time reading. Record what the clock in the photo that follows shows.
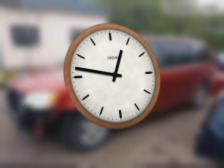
12:47
